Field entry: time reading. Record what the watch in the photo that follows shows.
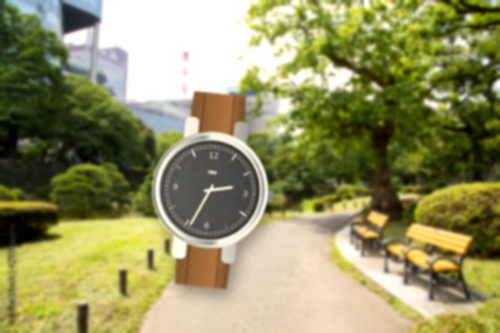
2:34
